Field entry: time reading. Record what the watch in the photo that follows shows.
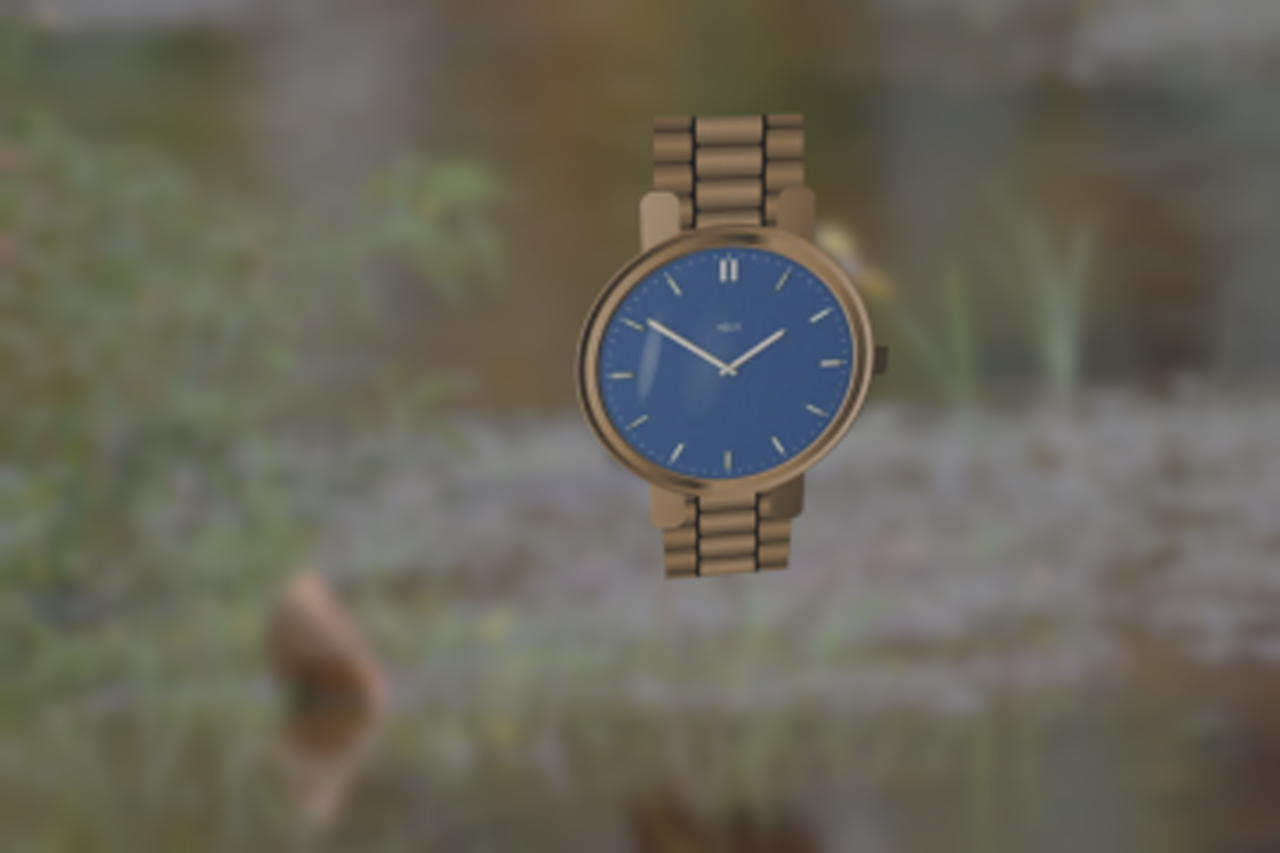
1:51
